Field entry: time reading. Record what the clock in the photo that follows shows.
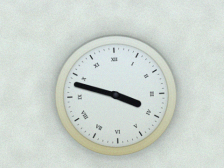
3:48
